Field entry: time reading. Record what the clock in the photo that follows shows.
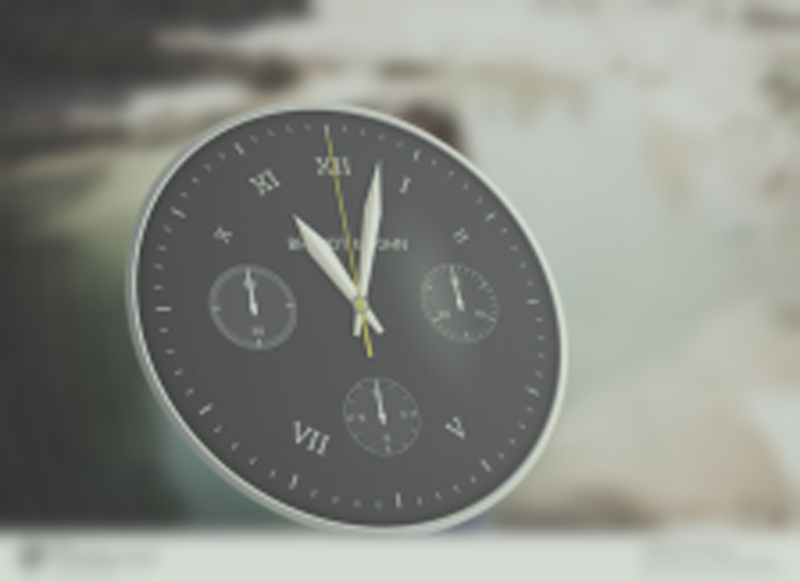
11:03
